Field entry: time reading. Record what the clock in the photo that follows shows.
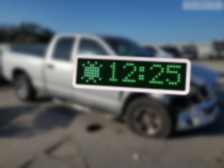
12:25
